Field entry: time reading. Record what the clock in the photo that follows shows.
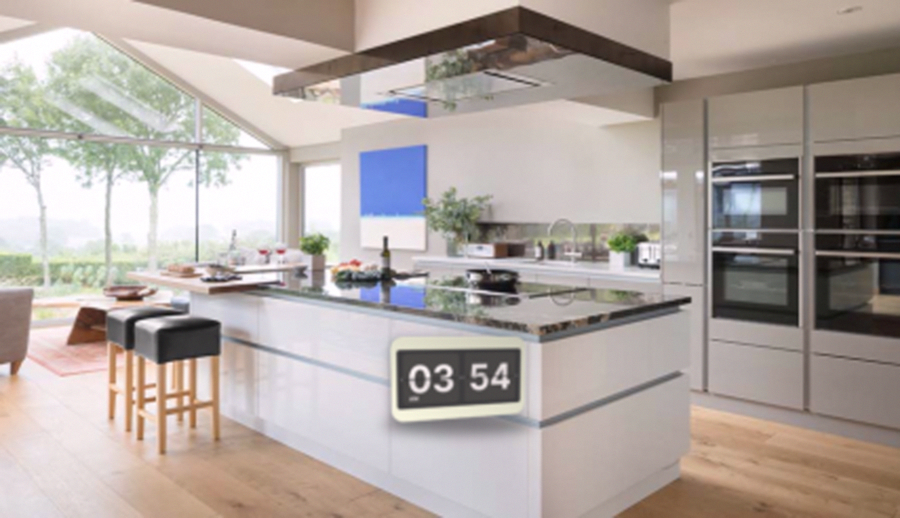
3:54
